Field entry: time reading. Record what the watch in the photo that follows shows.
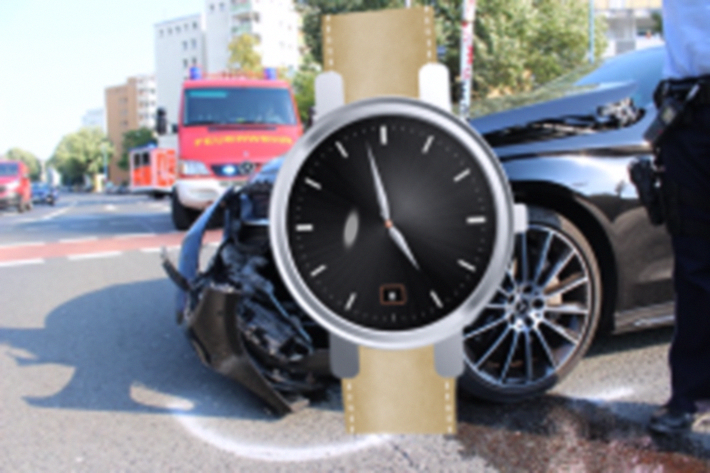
4:58
